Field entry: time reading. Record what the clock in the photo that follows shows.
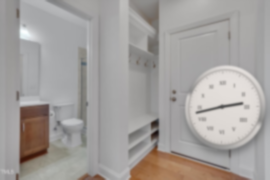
2:43
